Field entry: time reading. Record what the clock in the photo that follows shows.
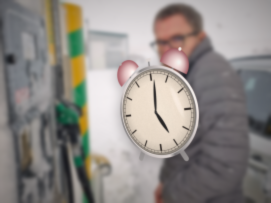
5:01
